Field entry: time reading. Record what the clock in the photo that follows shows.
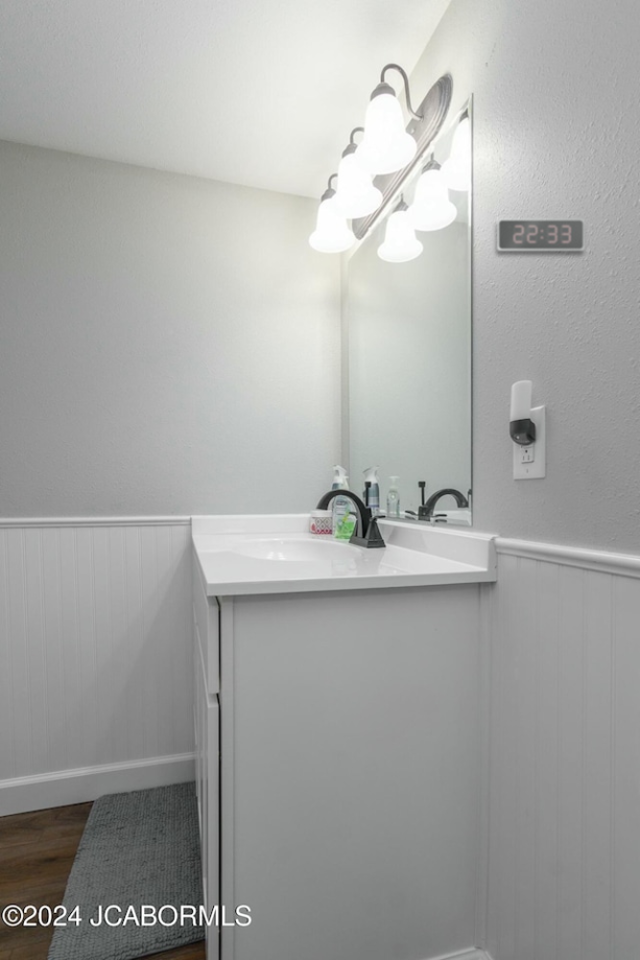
22:33
